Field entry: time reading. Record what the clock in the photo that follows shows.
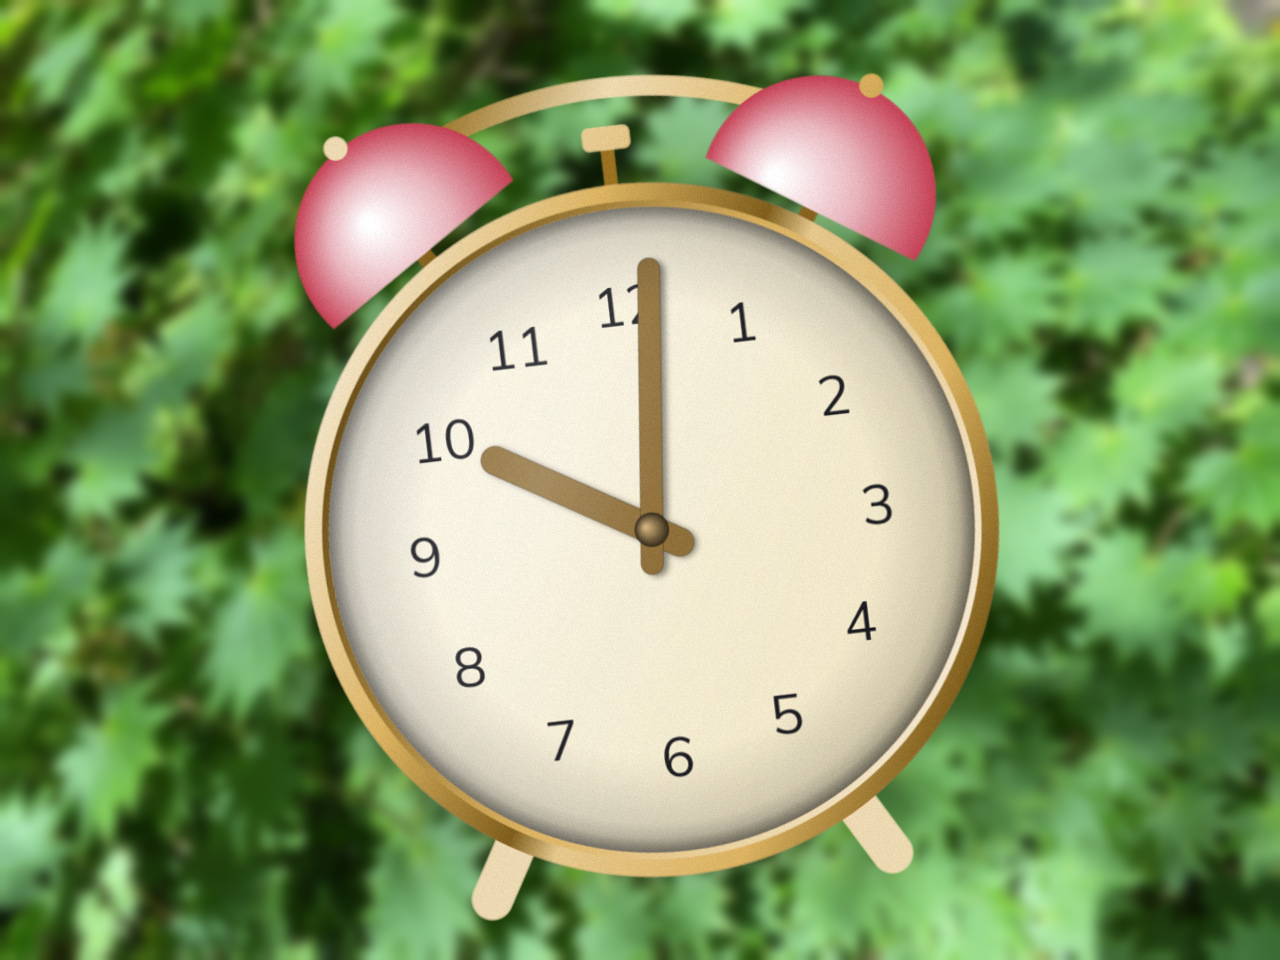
10:01
